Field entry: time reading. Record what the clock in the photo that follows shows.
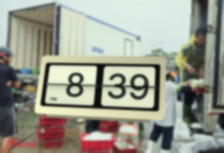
8:39
